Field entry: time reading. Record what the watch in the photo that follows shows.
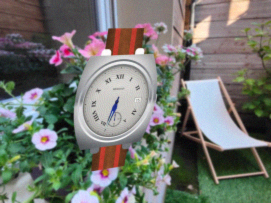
6:33
